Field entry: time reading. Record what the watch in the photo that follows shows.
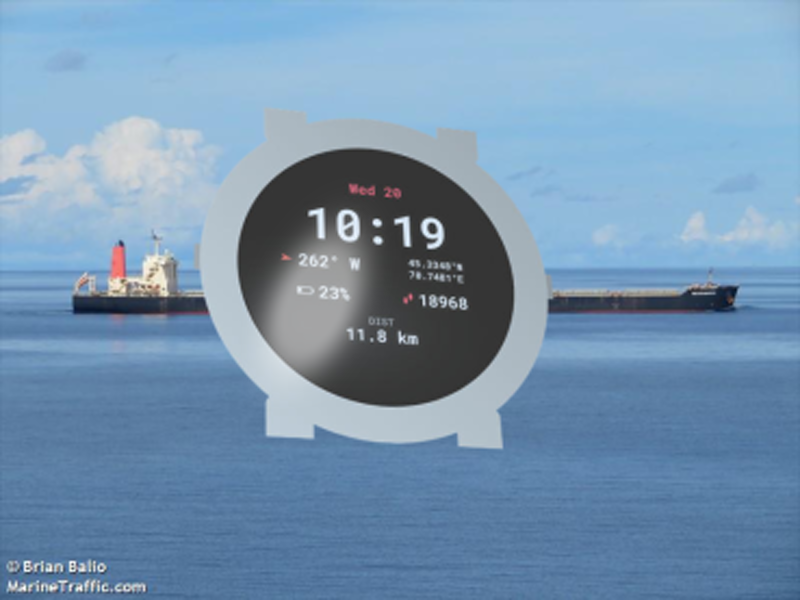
10:19
